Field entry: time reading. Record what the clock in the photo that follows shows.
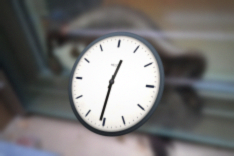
12:31
